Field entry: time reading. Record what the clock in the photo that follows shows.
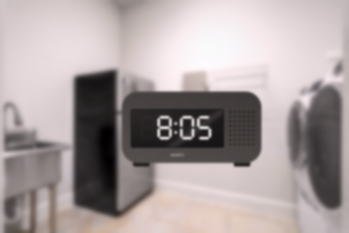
8:05
